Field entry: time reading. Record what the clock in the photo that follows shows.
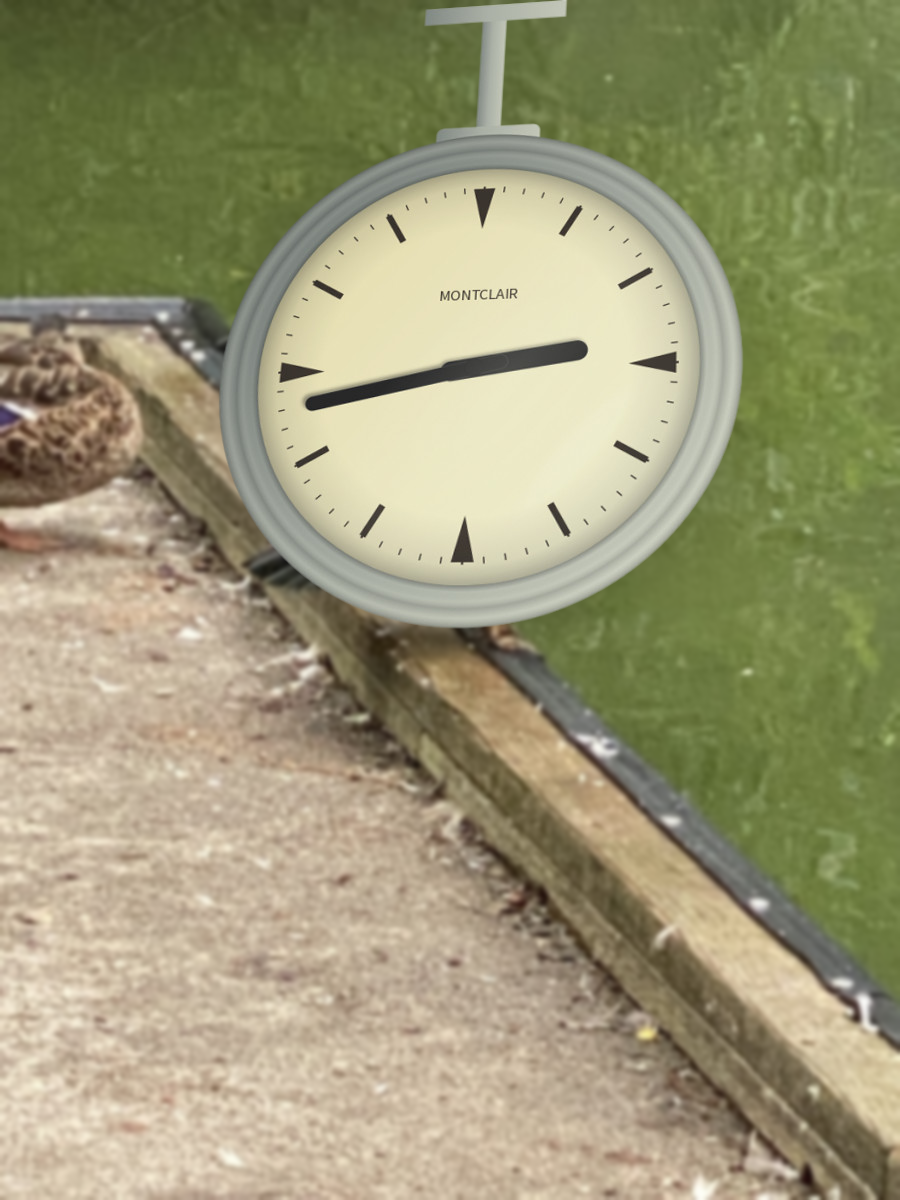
2:43
